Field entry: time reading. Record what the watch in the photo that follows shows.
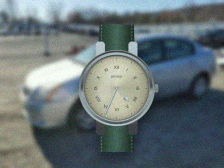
4:34
